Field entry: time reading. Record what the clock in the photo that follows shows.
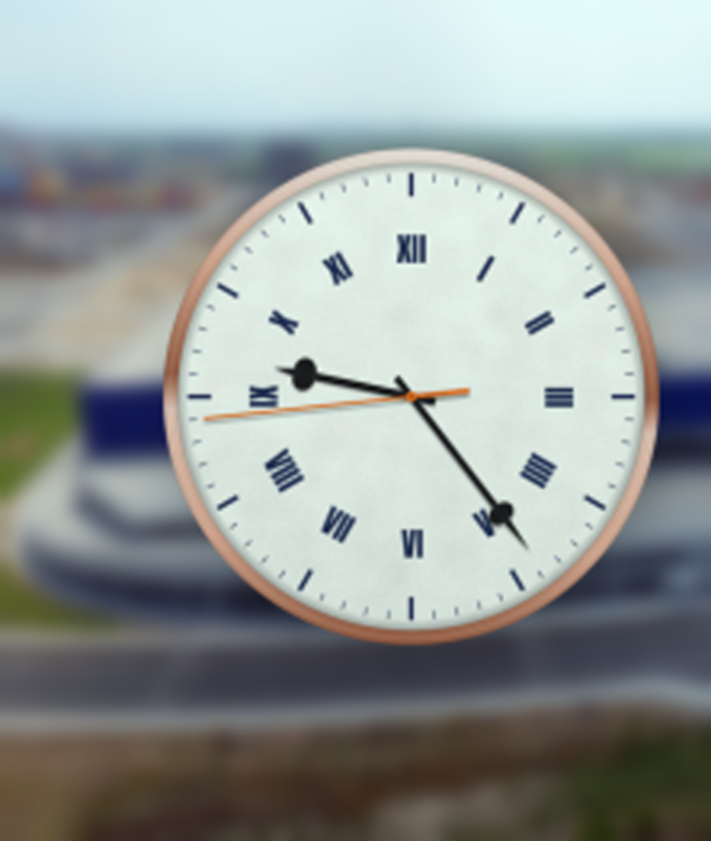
9:23:44
